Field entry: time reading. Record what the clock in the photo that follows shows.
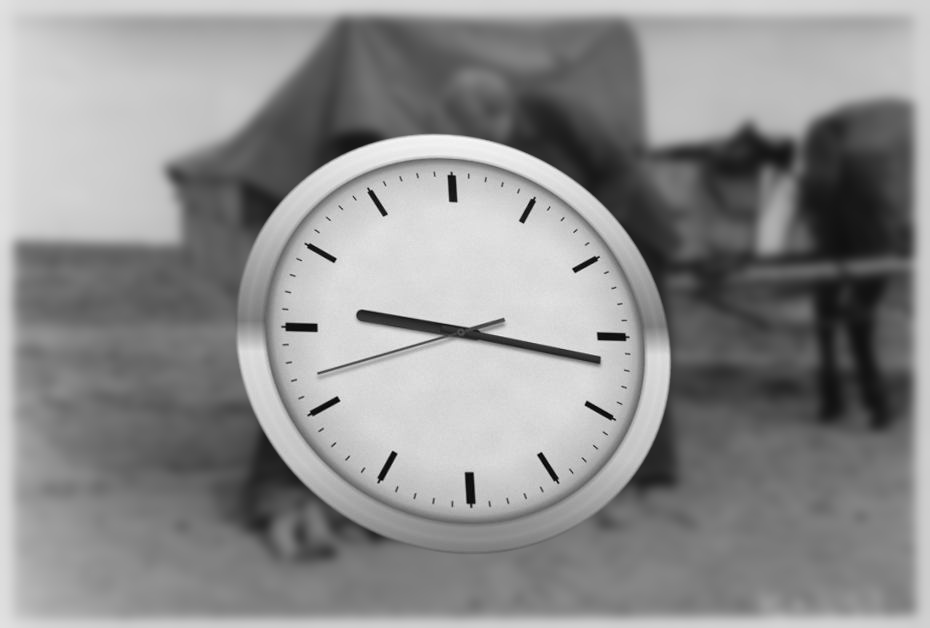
9:16:42
